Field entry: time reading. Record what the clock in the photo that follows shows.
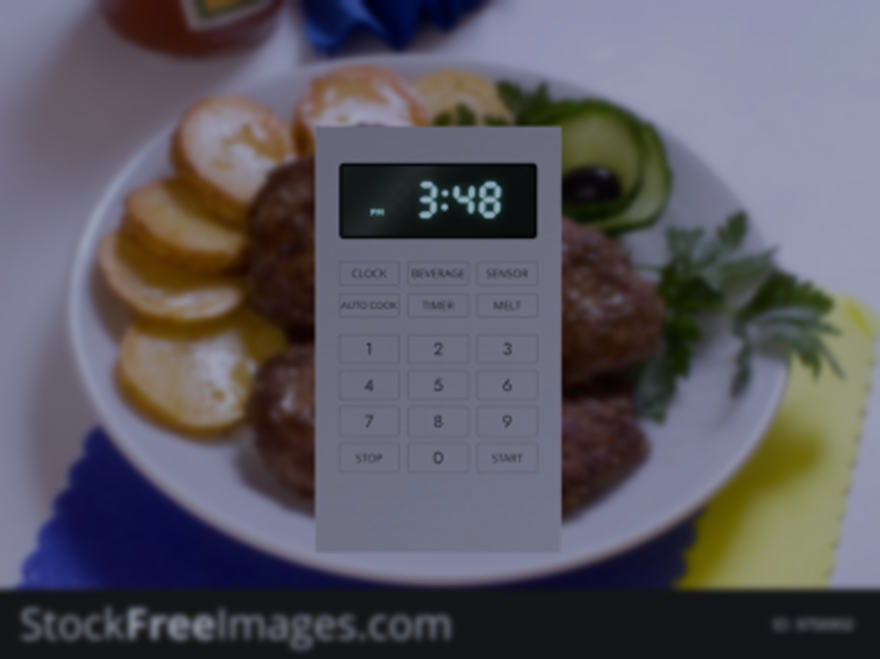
3:48
